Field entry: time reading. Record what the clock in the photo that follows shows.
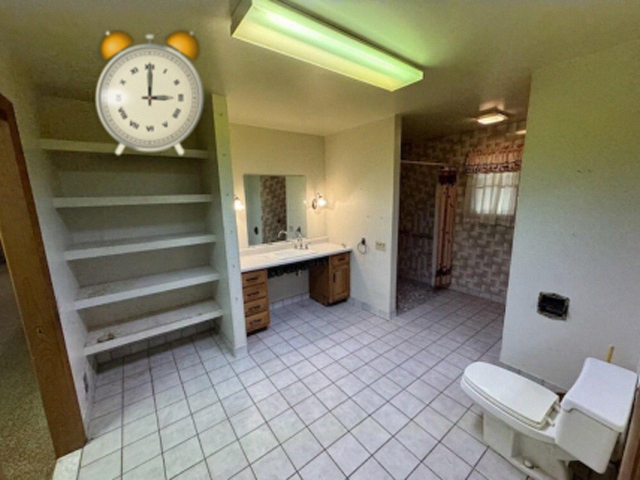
3:00
